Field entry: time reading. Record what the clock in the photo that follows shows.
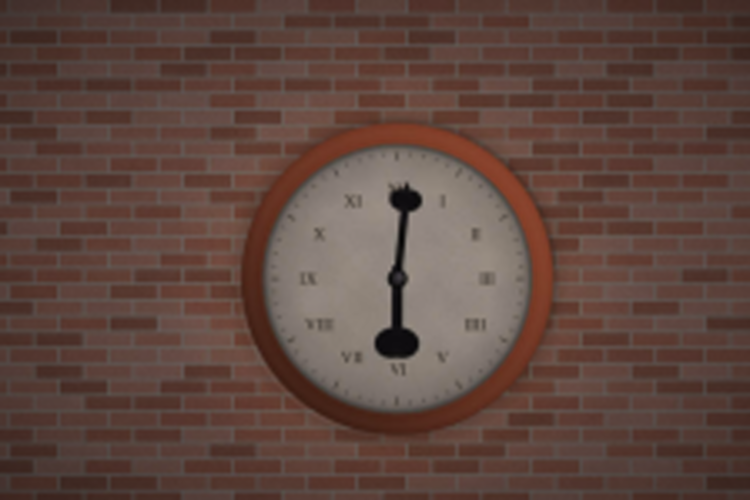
6:01
